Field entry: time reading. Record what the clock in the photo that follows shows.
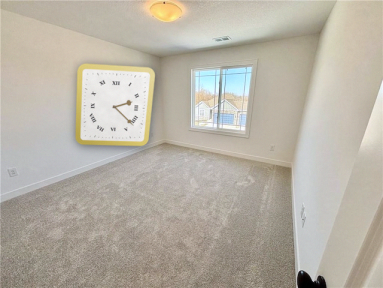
2:22
